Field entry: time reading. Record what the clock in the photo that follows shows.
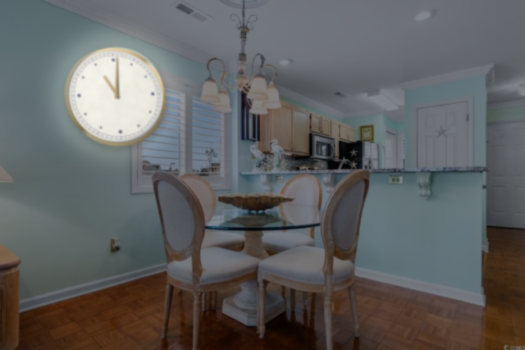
11:01
